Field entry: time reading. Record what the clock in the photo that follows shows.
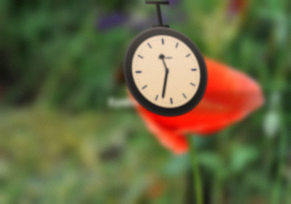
11:33
